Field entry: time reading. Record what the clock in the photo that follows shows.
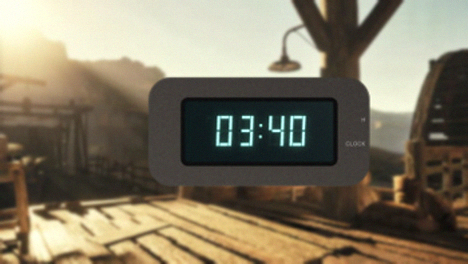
3:40
